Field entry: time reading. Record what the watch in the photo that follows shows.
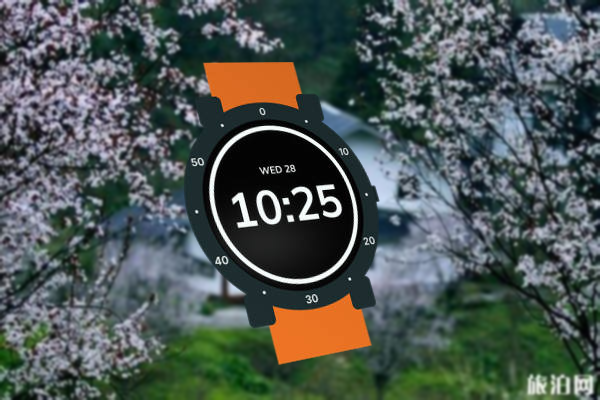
10:25
